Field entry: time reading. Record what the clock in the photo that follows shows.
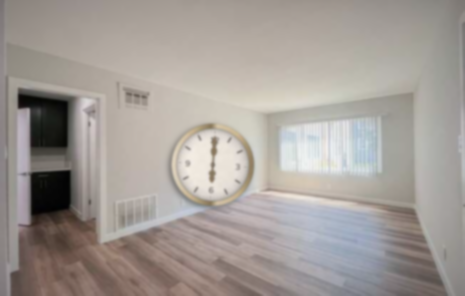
6:00
